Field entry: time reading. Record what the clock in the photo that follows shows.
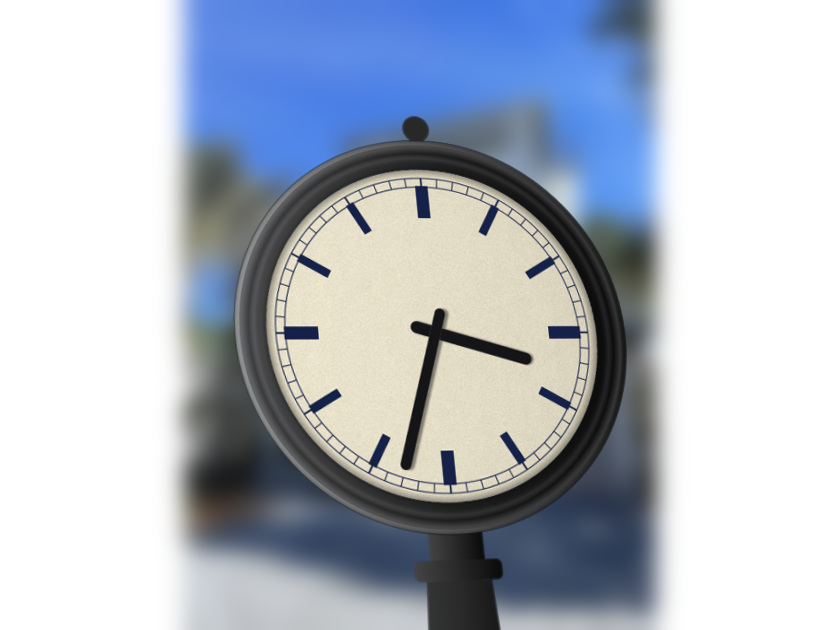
3:33
